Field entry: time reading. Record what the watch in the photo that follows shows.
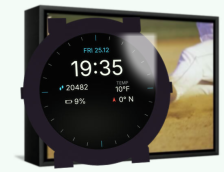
19:35
